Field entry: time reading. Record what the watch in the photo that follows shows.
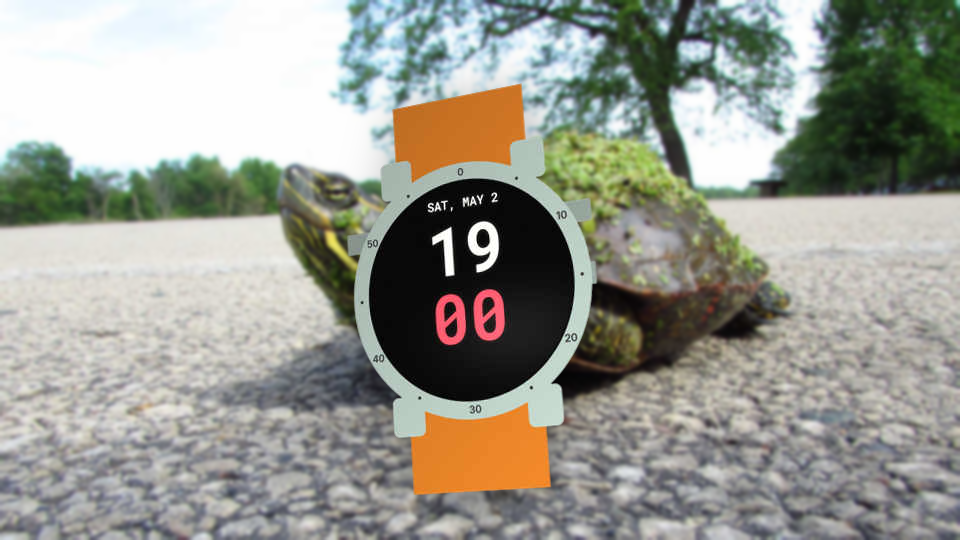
19:00
